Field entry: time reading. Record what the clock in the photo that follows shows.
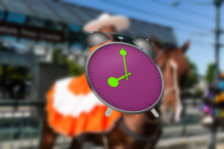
8:00
